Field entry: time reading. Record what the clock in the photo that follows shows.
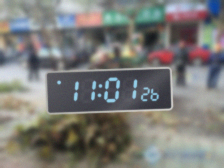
11:01:26
